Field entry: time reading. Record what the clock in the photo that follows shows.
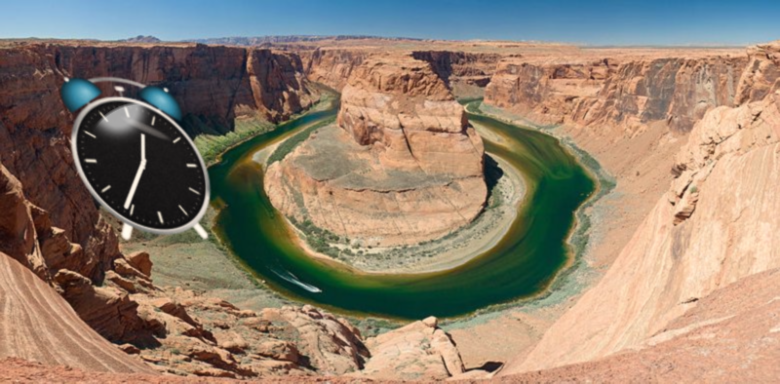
12:36
